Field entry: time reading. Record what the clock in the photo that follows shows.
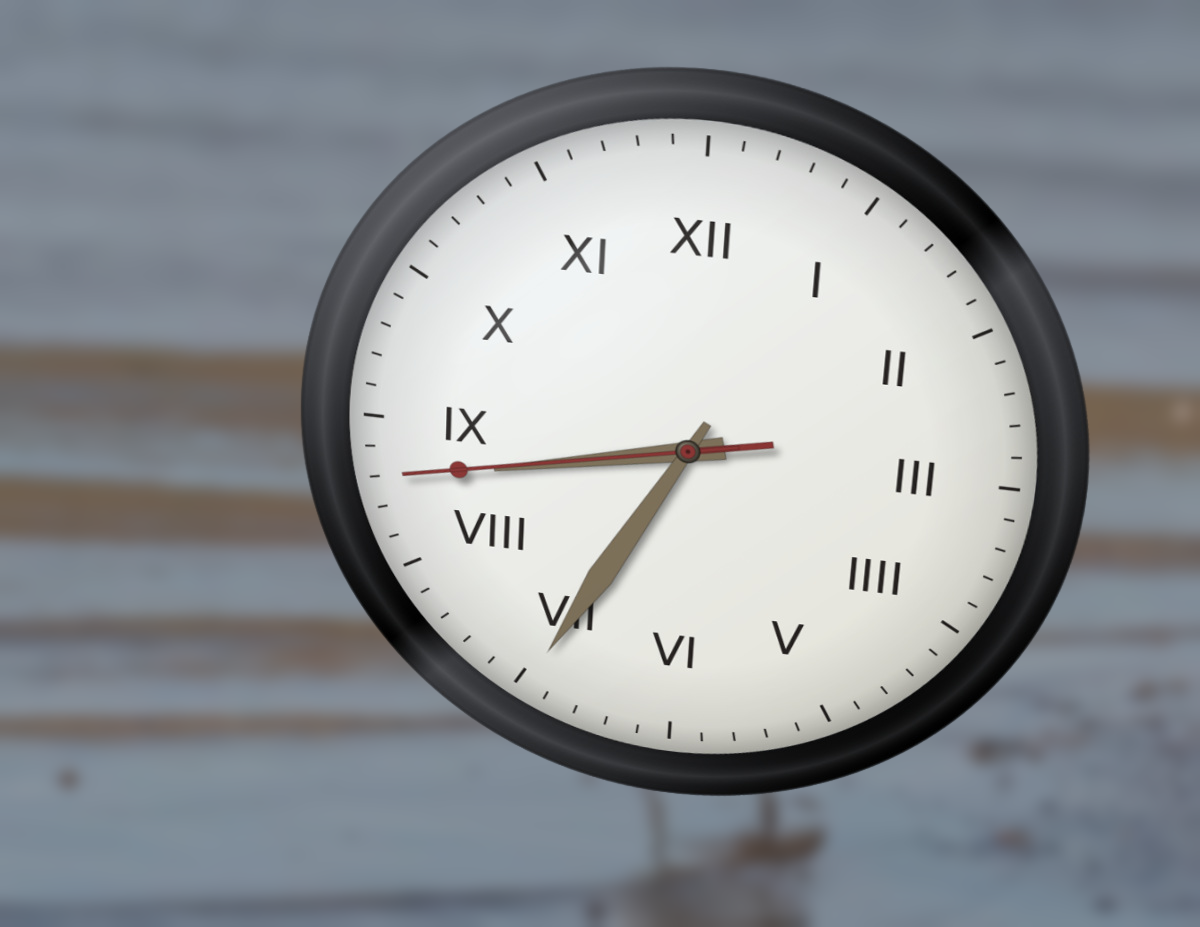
8:34:43
